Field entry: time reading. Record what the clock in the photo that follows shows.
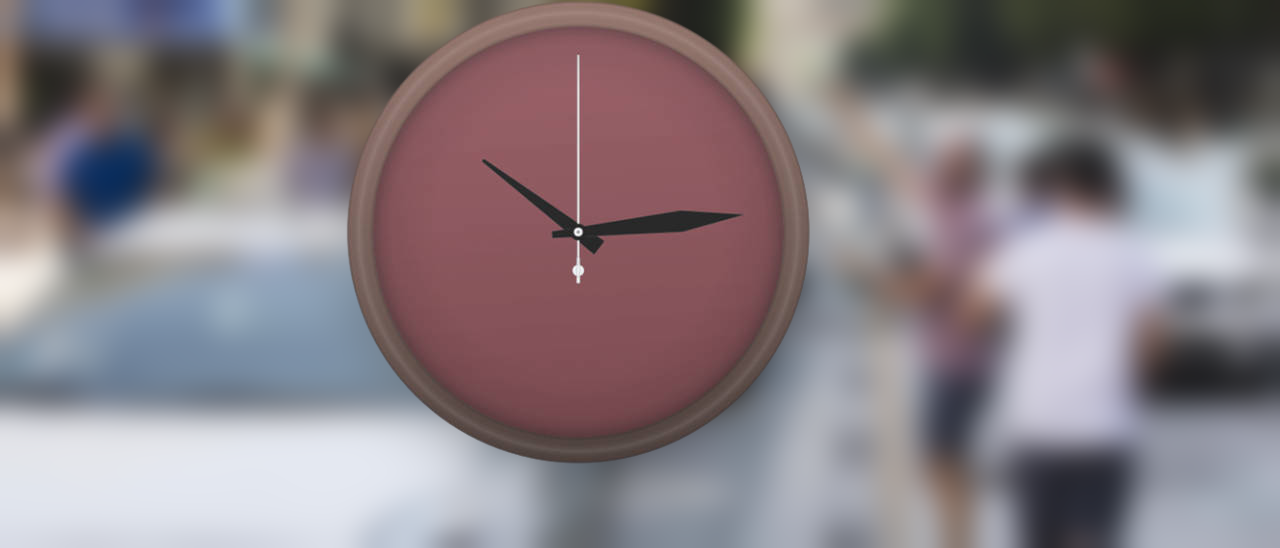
10:14:00
